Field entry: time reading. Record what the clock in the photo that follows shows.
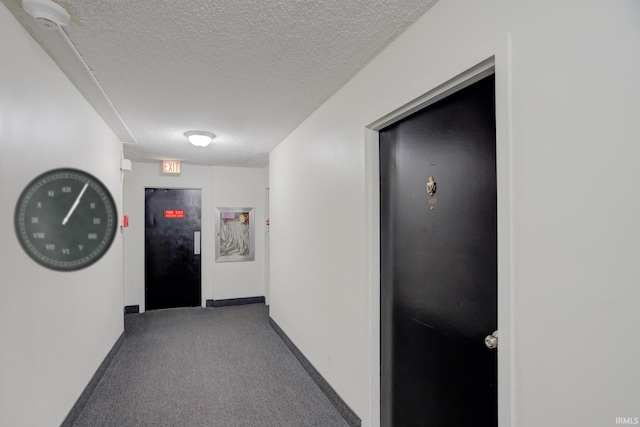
1:05
